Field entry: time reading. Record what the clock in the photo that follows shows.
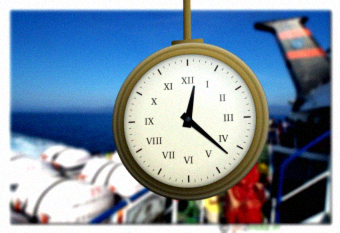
12:22
